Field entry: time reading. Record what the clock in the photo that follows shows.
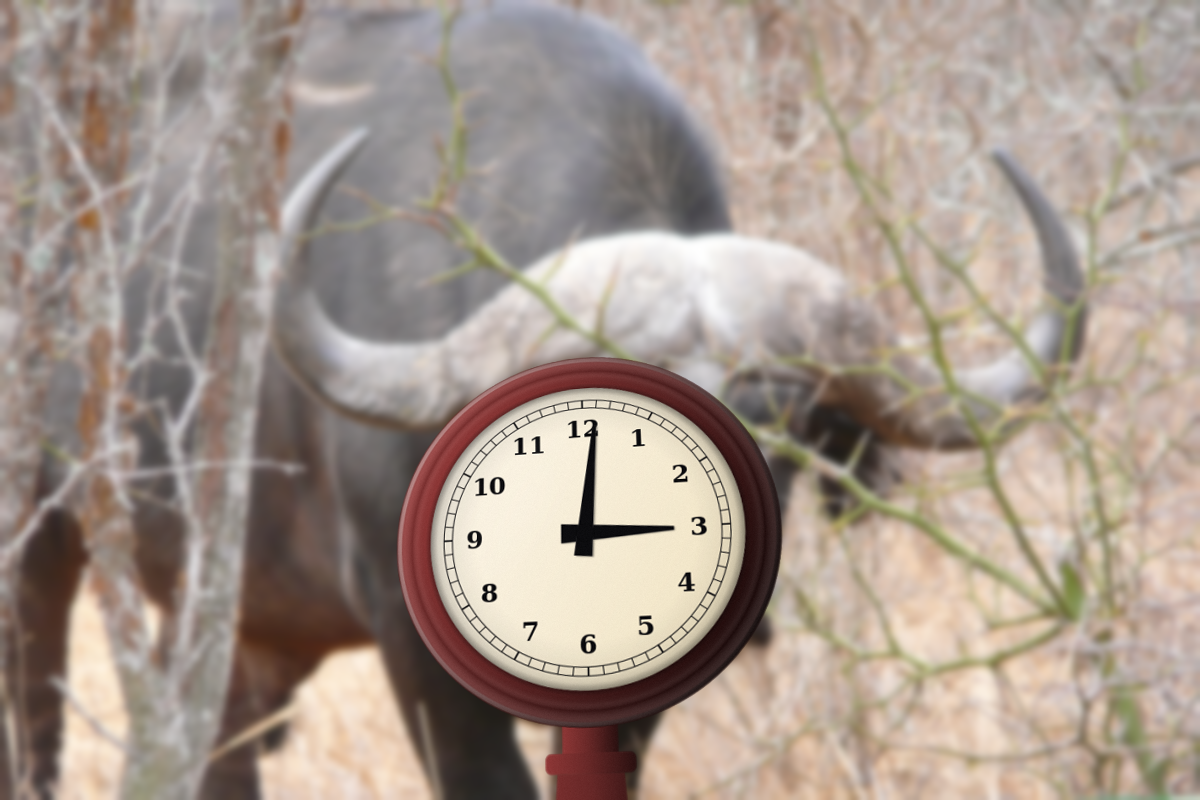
3:01
